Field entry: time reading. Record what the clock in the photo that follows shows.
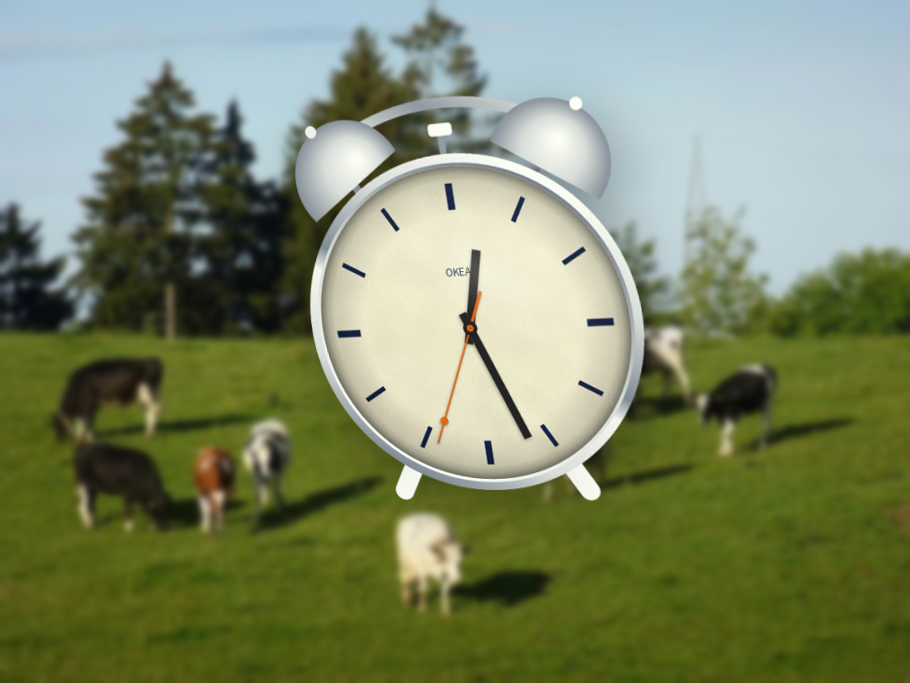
12:26:34
